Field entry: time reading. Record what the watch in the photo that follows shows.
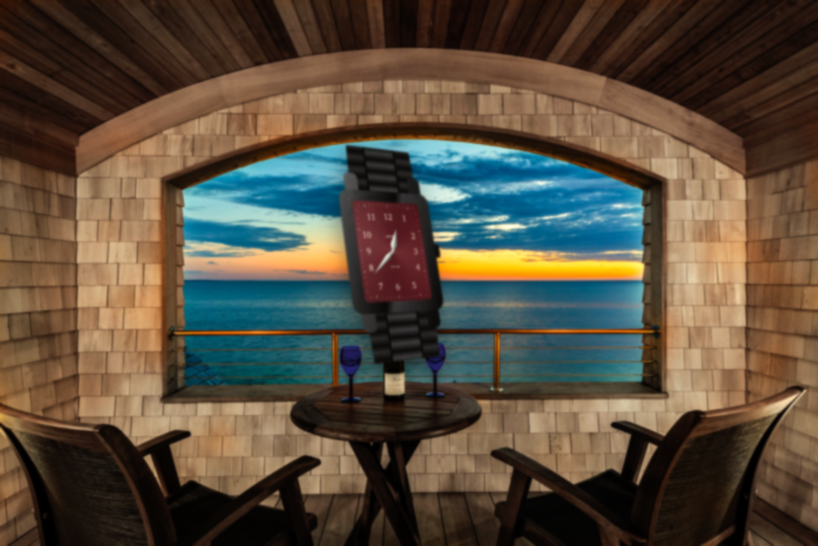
12:38
